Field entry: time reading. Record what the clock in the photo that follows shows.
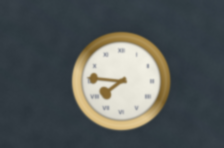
7:46
